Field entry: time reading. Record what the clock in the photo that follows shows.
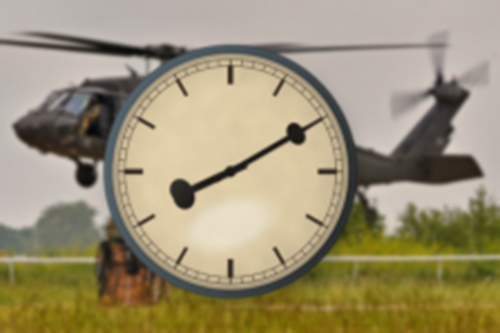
8:10
